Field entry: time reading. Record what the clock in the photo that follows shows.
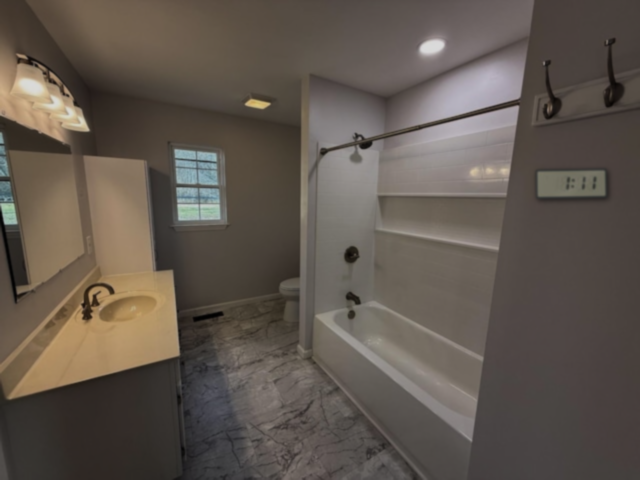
1:11
